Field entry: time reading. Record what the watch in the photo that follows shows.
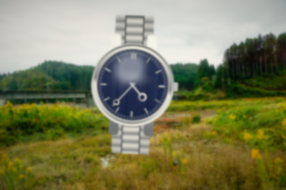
4:37
